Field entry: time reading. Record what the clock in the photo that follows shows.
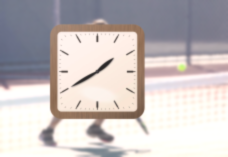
1:40
